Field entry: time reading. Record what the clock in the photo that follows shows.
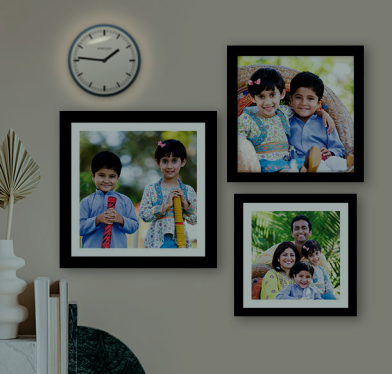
1:46
